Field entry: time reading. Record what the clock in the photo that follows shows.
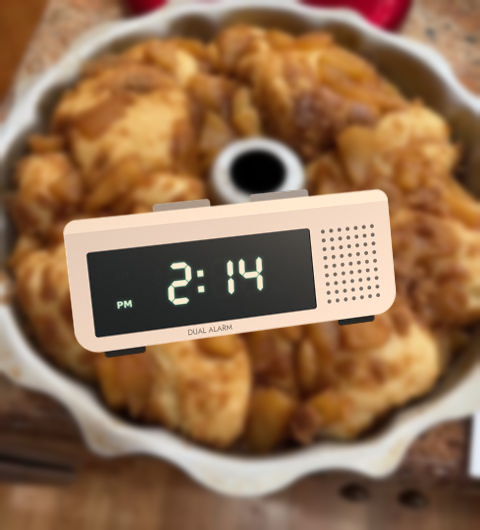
2:14
